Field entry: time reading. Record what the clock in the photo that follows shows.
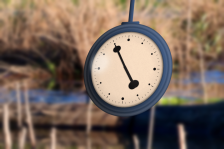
4:55
